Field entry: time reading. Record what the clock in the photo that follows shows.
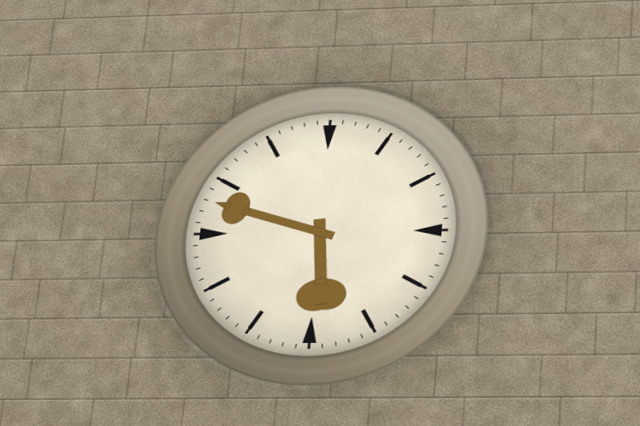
5:48
